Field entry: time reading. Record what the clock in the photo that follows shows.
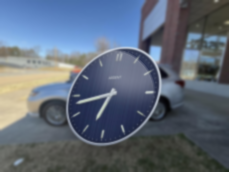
6:43
